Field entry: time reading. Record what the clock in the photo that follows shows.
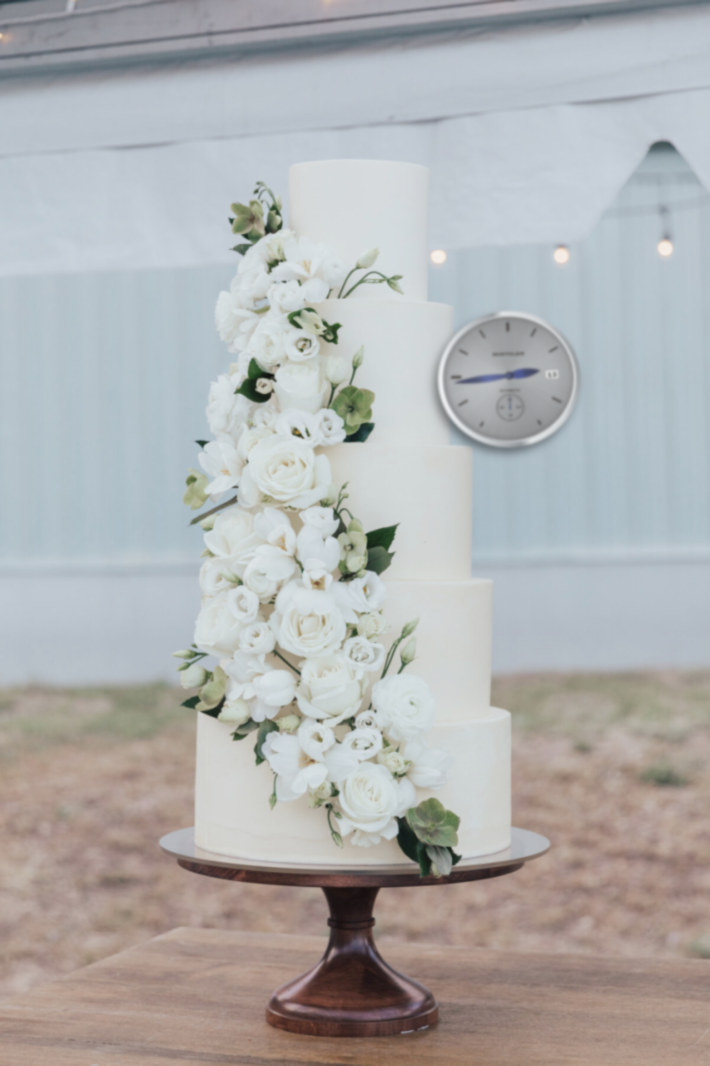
2:44
